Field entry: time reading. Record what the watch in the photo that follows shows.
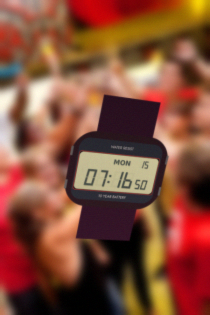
7:16:50
